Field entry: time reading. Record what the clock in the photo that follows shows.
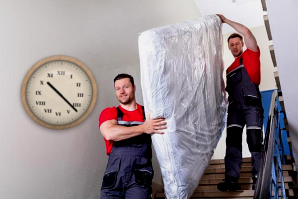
10:22
